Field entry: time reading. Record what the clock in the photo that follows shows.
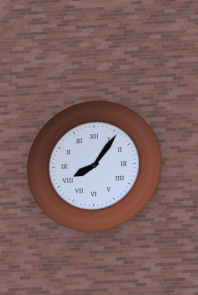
8:06
